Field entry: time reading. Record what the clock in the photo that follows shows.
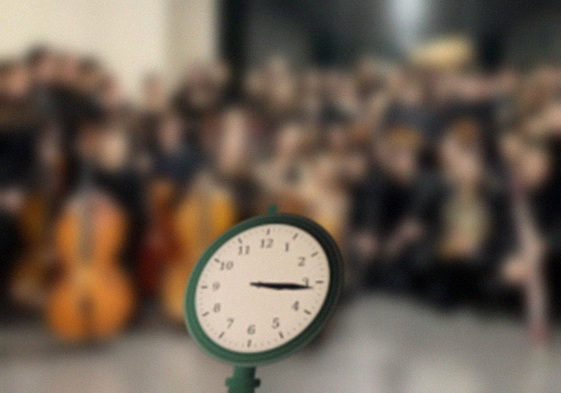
3:16
